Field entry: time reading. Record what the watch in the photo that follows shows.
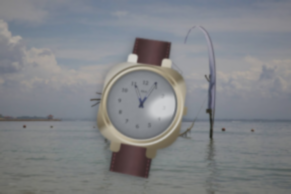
11:04
